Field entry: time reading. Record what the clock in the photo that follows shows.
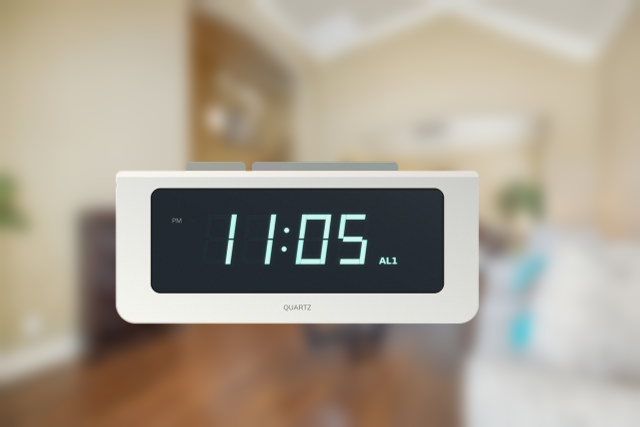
11:05
